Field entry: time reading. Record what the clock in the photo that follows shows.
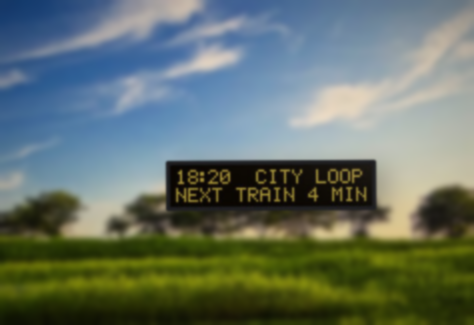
18:20
